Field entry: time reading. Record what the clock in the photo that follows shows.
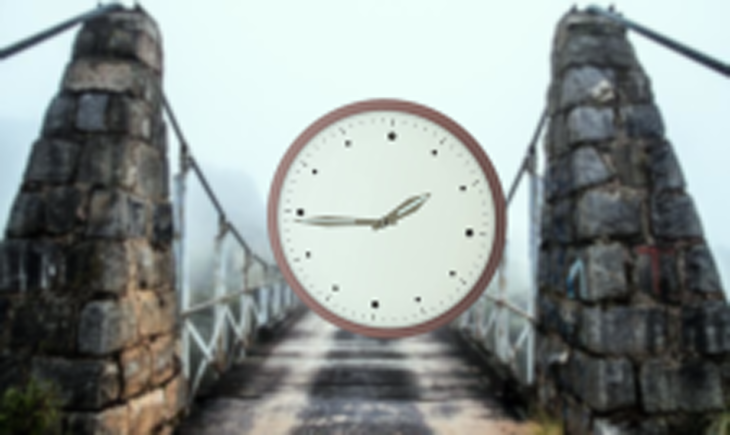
1:44
